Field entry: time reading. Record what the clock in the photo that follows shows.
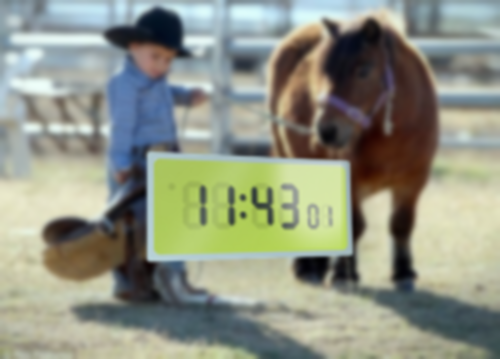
11:43:01
